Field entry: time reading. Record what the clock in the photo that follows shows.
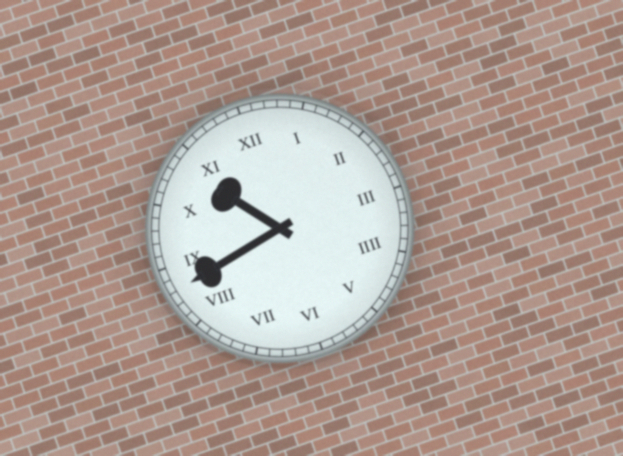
10:43
